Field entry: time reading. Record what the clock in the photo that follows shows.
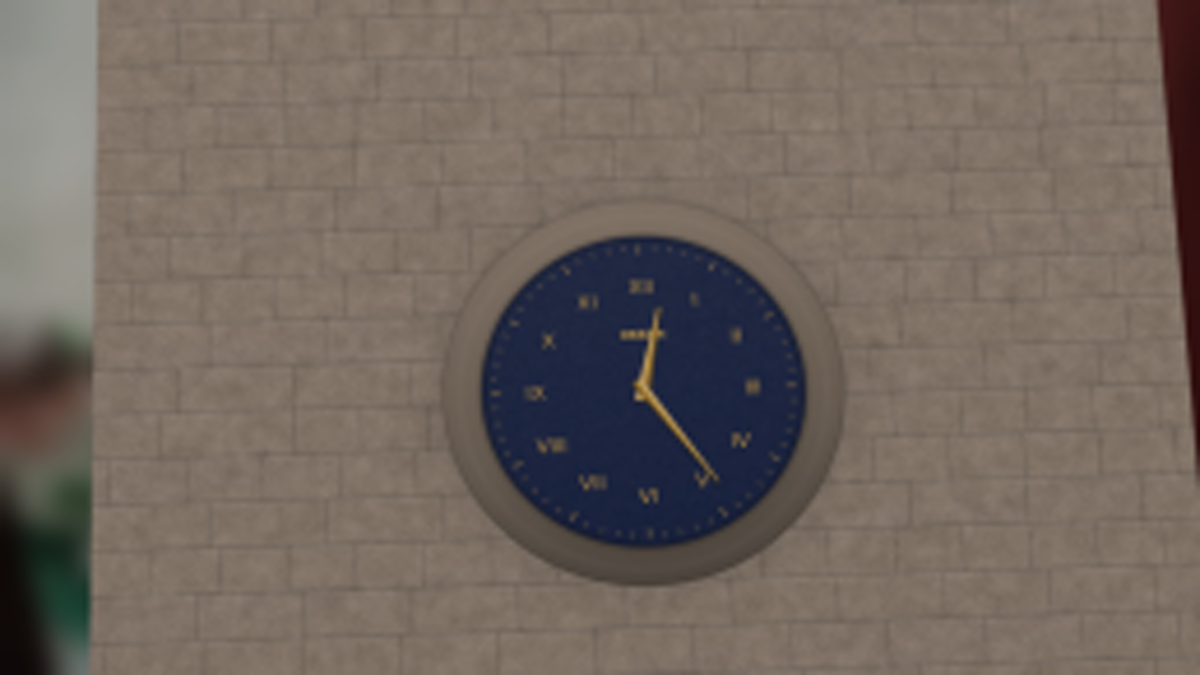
12:24
